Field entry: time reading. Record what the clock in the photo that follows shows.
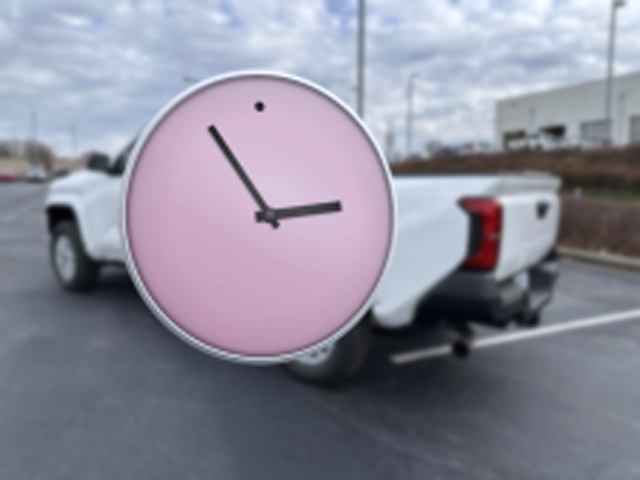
2:55
